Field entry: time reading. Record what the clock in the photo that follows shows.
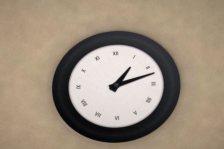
1:12
